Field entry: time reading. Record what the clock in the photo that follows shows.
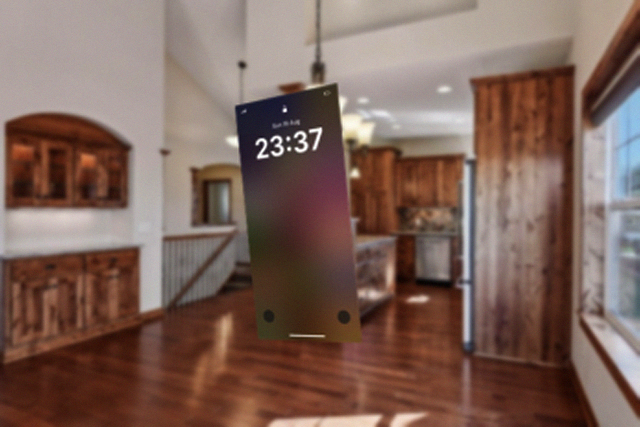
23:37
